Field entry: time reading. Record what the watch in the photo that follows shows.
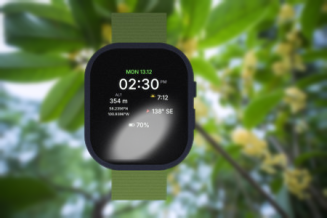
2:30
